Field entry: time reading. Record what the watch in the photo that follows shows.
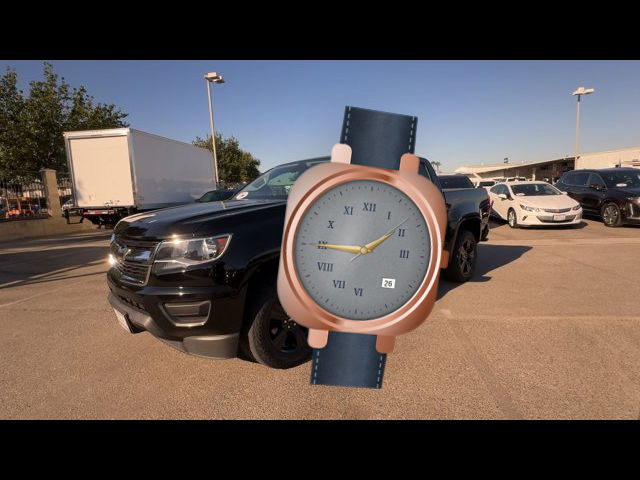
1:45:08
